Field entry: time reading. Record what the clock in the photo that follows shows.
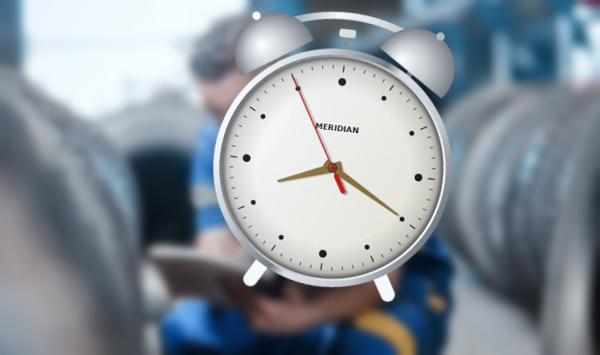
8:19:55
